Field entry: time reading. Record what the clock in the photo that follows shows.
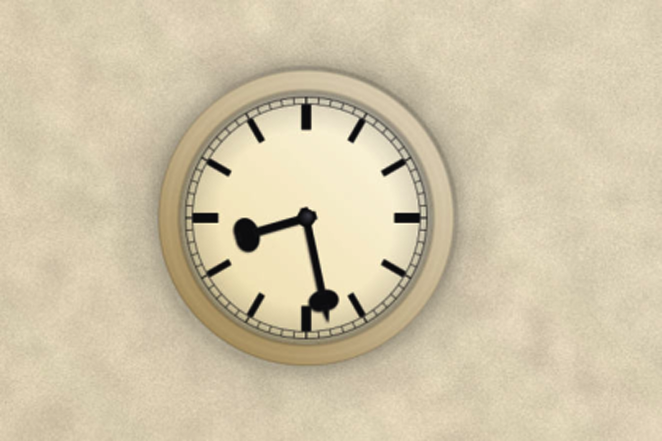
8:28
